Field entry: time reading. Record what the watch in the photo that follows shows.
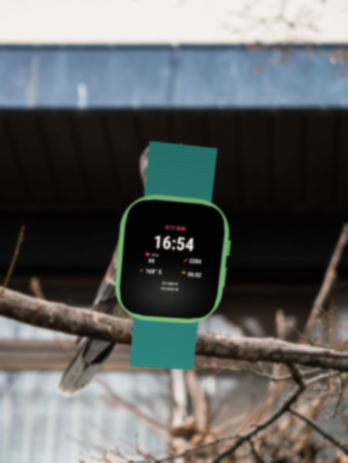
16:54
